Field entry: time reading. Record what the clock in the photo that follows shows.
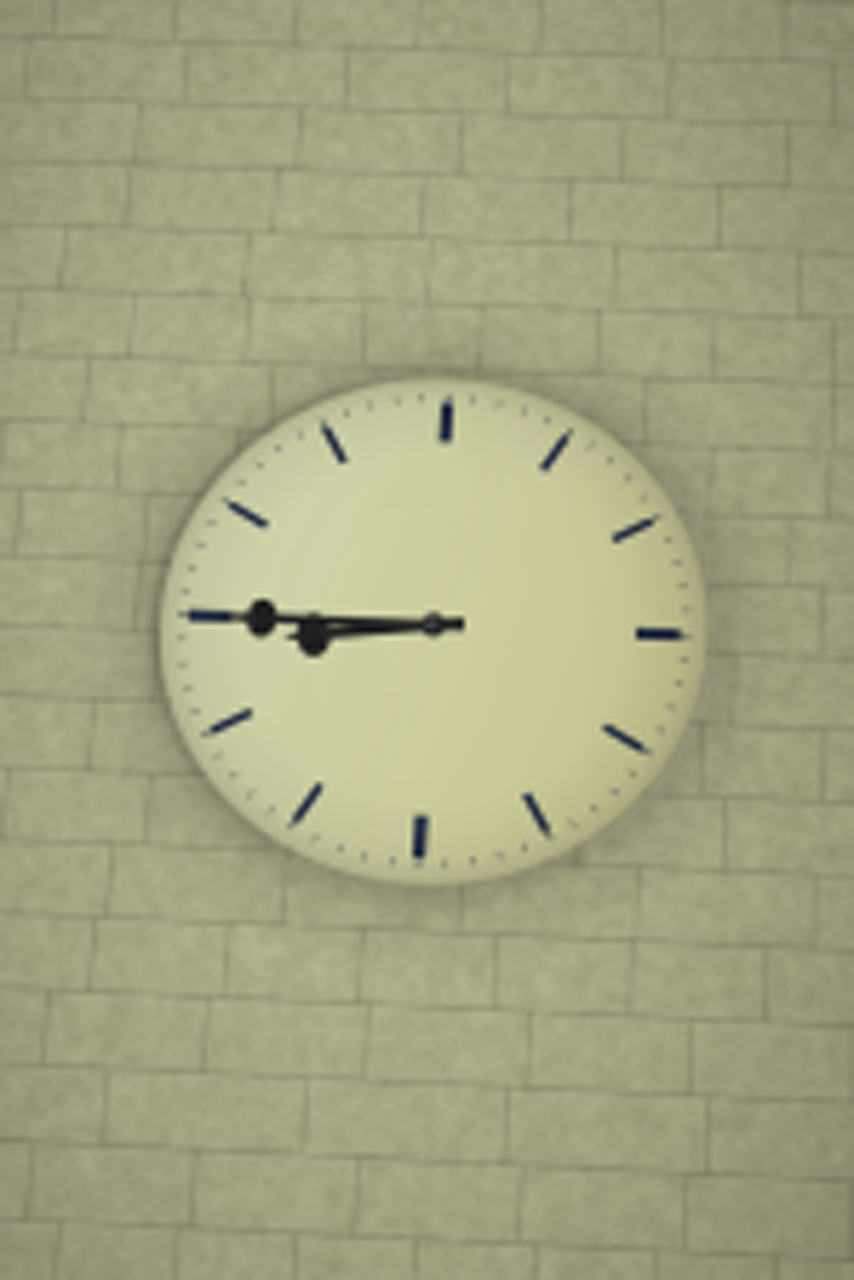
8:45
